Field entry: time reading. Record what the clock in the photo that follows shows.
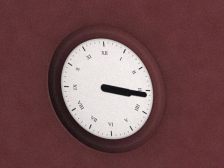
3:16
